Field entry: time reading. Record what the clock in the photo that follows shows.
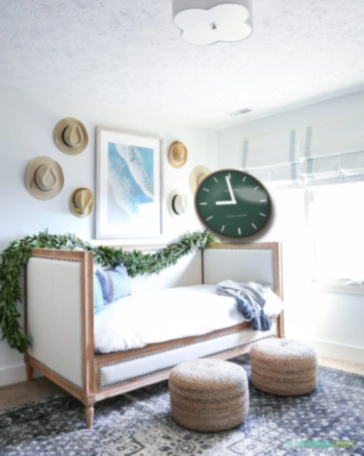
8:59
